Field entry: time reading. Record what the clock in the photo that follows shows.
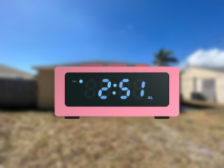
2:51
